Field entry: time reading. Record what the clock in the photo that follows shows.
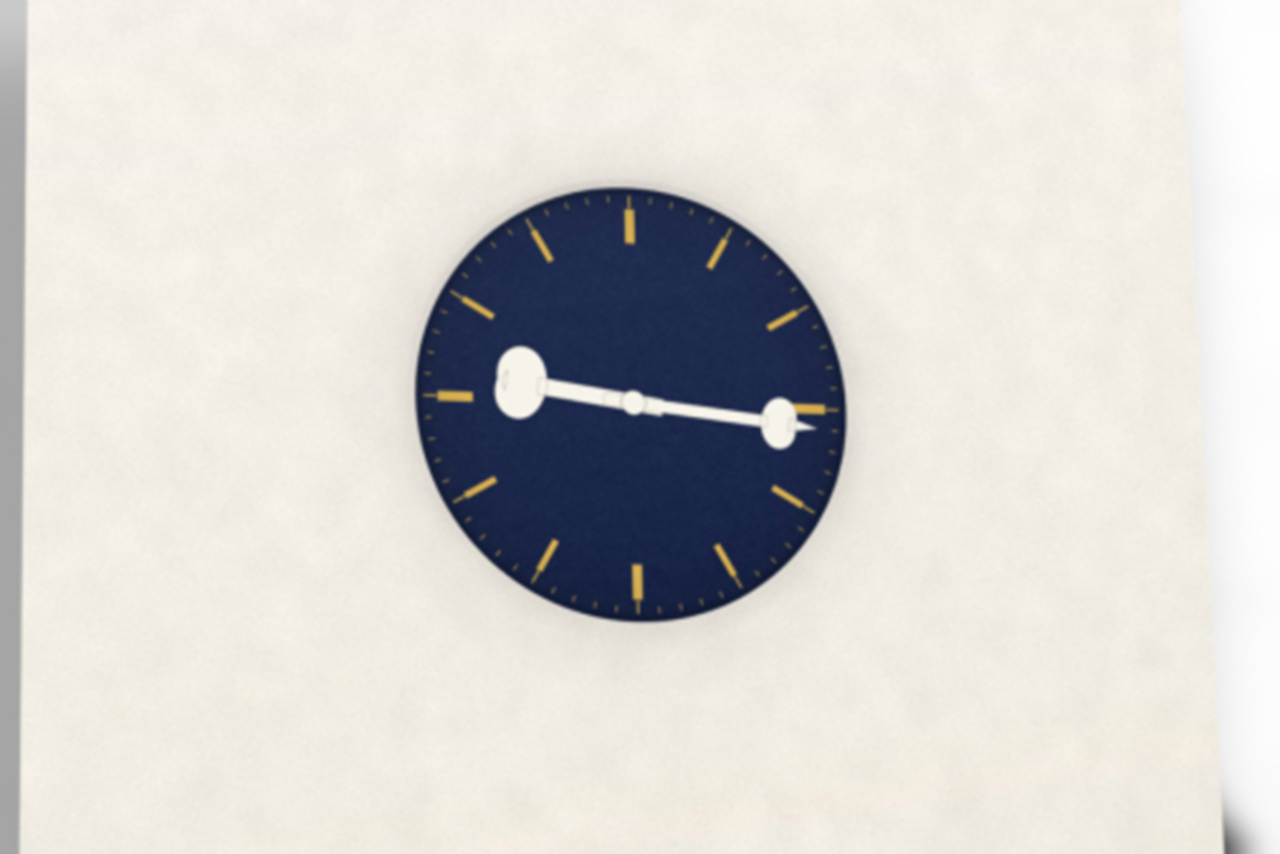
9:16
